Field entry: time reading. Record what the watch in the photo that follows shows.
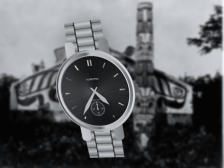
4:36
